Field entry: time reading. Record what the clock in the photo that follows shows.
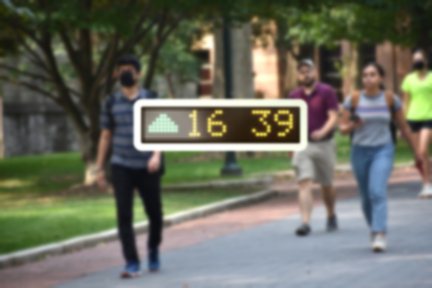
16:39
